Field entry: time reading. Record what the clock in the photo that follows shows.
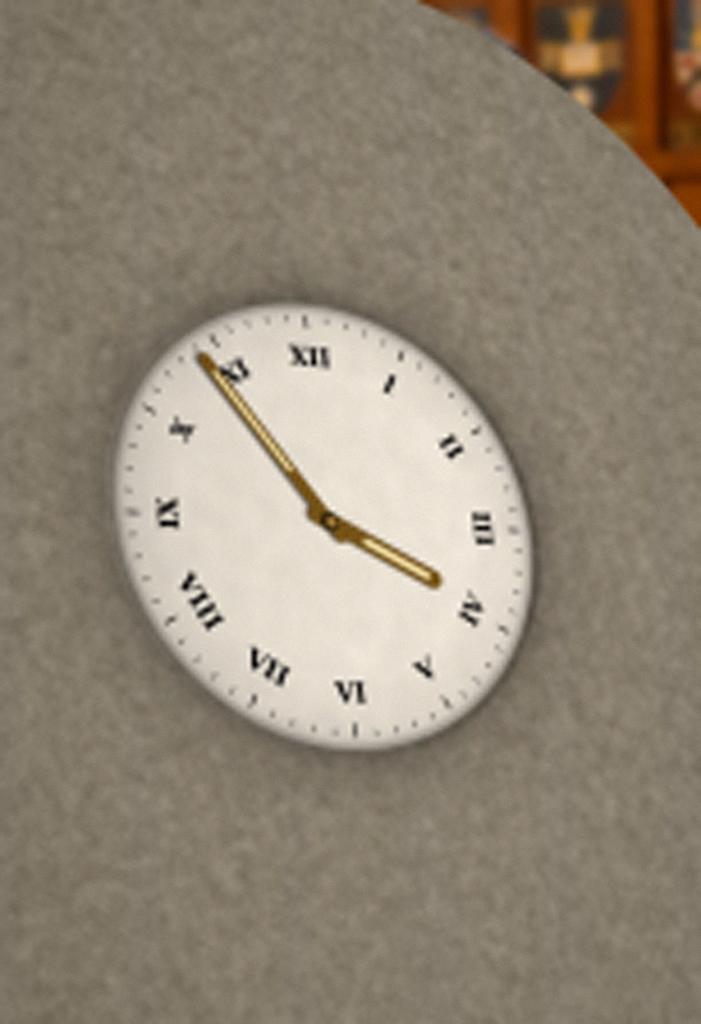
3:54
